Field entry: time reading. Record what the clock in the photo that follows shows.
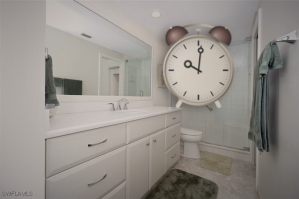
10:01
